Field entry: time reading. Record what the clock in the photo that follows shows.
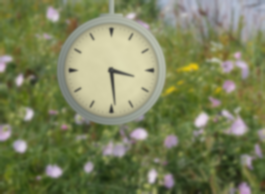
3:29
